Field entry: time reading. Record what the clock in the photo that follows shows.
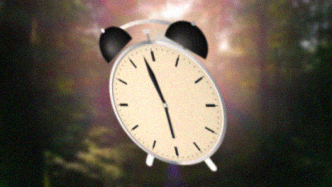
5:58
